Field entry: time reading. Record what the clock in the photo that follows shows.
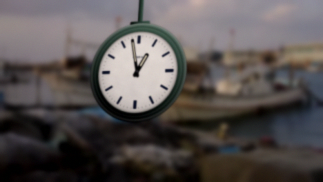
12:58
